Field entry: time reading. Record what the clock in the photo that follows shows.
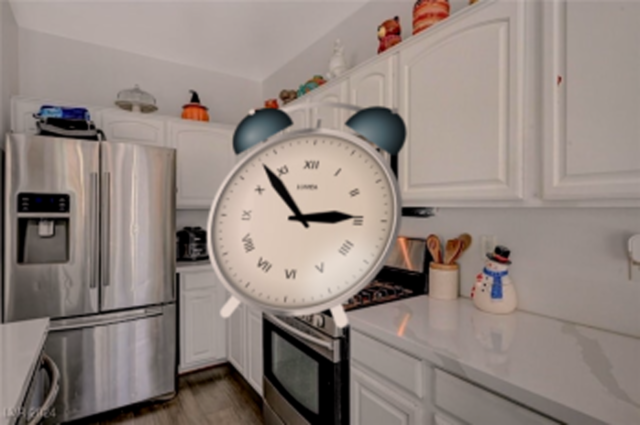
2:53
